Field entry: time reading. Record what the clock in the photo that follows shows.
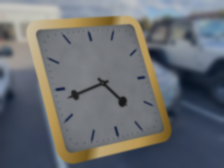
4:43
